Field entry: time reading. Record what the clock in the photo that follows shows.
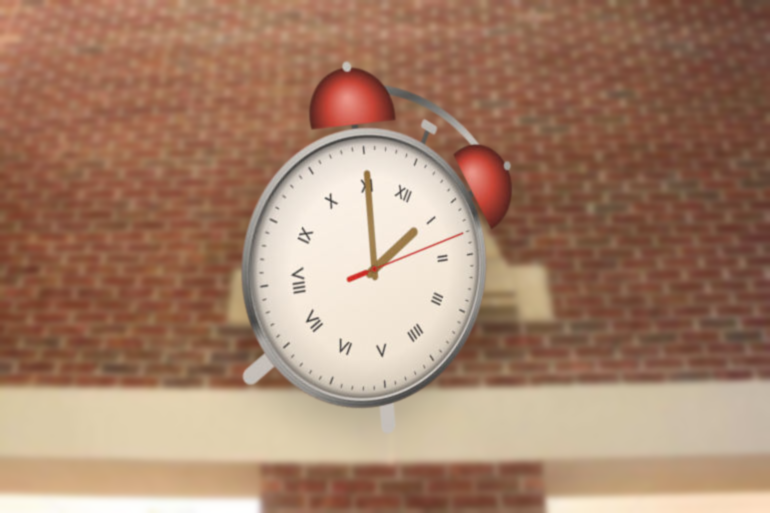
12:55:08
